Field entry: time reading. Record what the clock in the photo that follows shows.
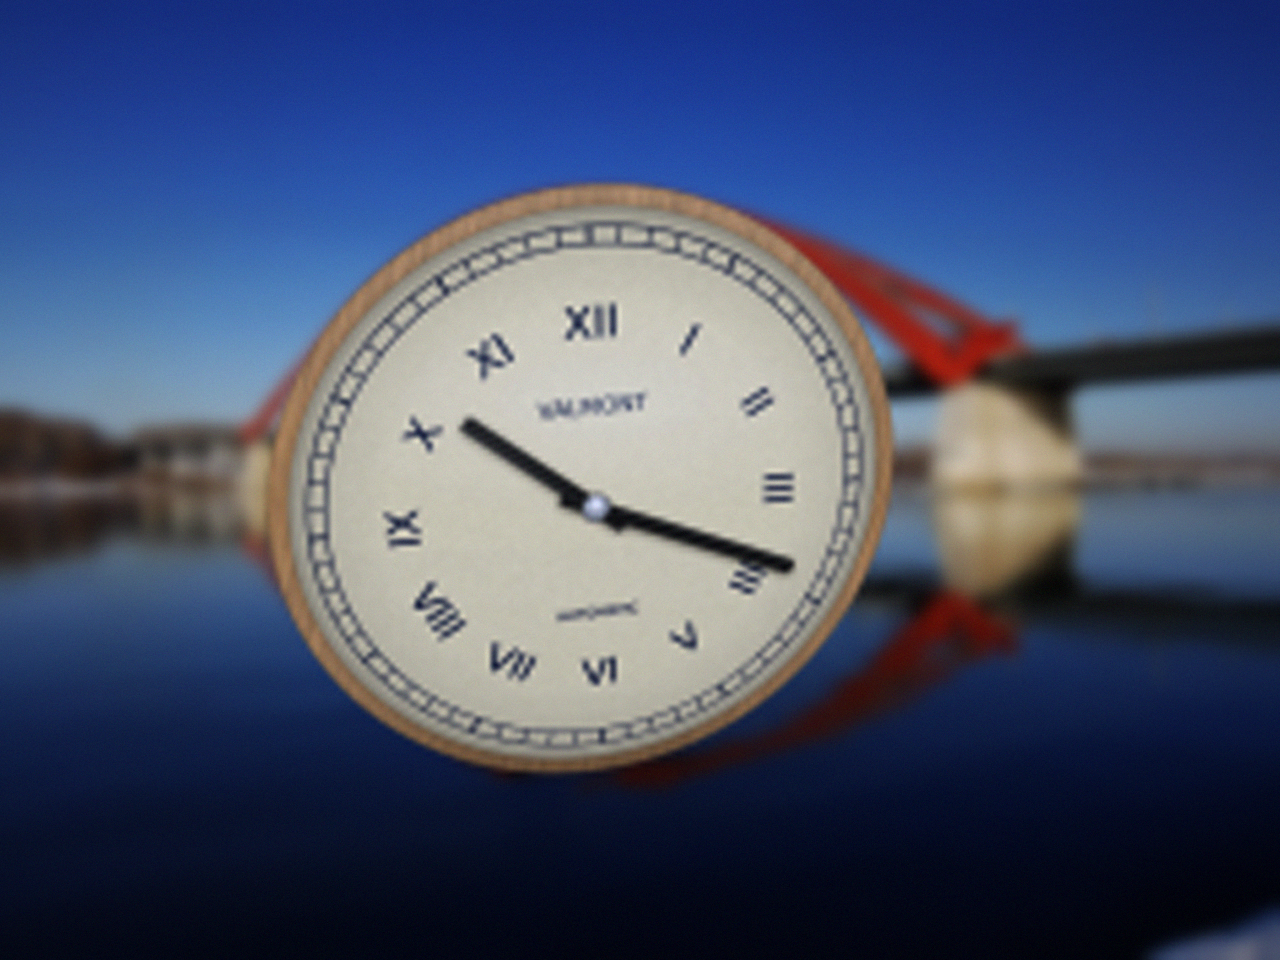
10:19
